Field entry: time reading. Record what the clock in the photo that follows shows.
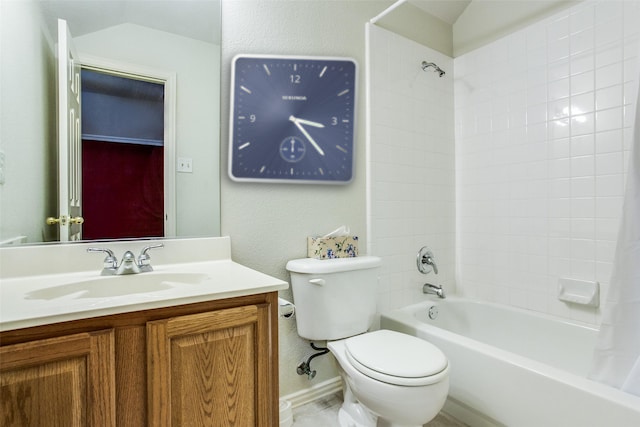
3:23
